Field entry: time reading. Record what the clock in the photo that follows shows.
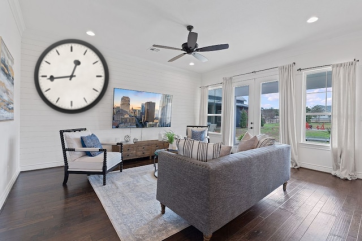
12:44
